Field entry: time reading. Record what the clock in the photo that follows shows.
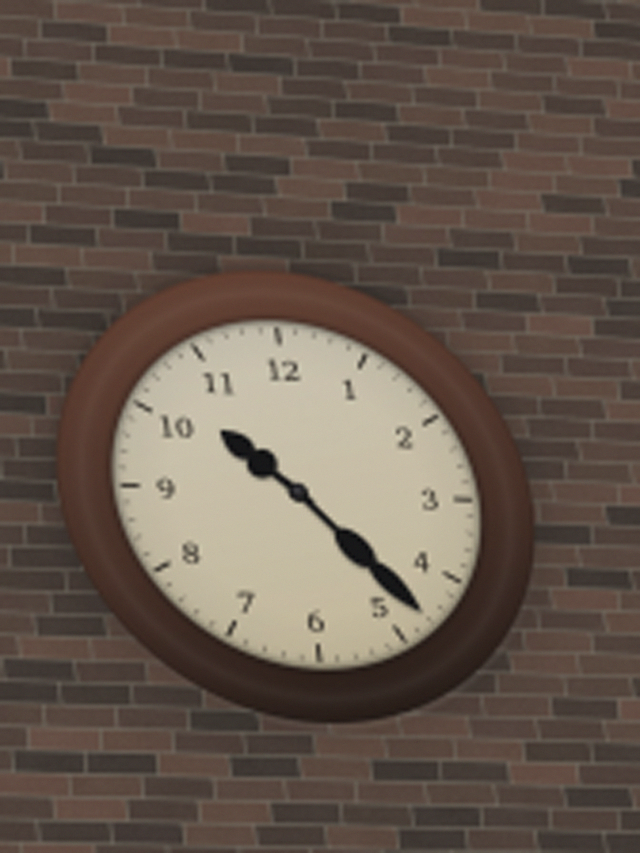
10:23
